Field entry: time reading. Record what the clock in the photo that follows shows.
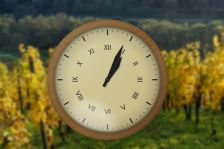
1:04
